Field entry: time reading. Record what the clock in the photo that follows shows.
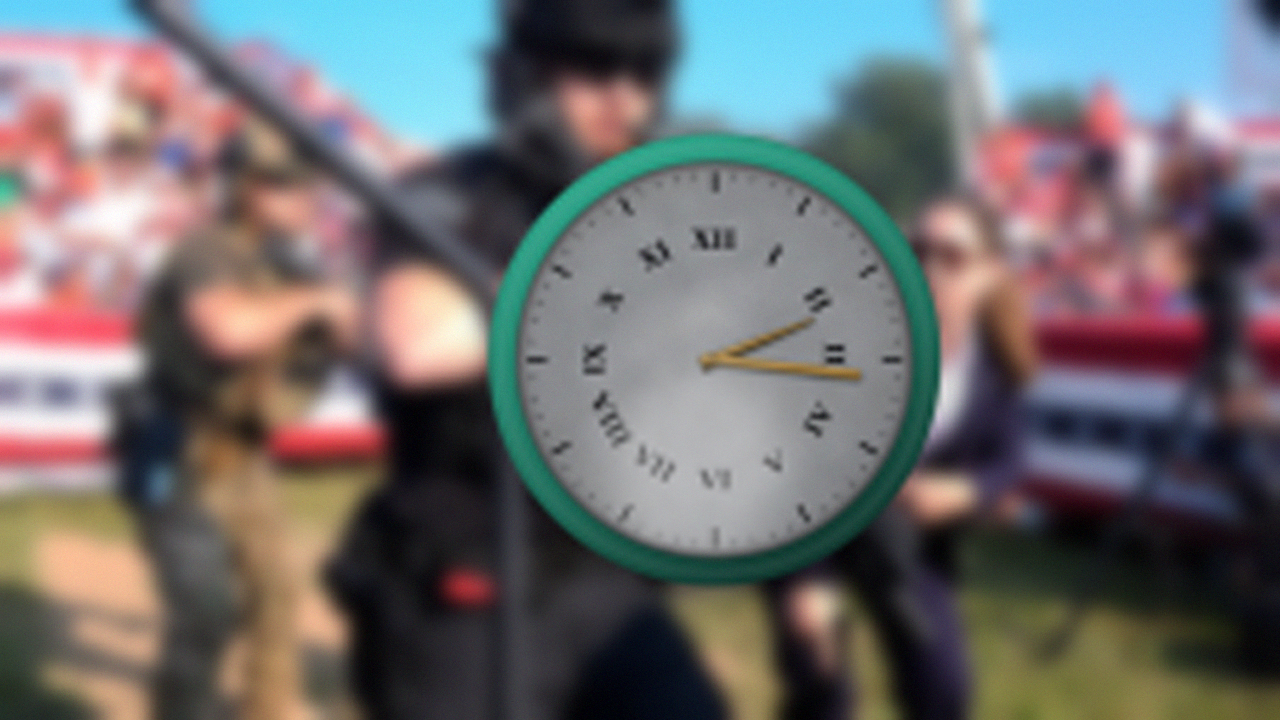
2:16
